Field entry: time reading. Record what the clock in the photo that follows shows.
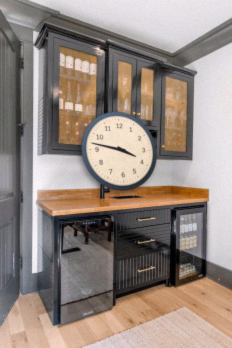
3:47
